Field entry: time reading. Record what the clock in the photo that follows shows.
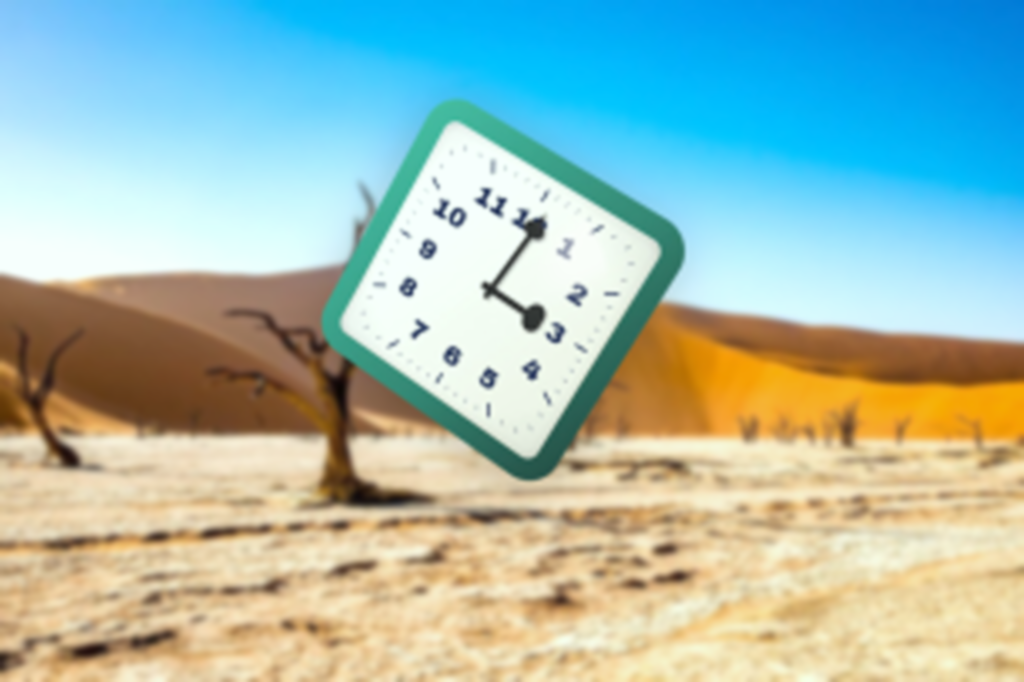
3:01
